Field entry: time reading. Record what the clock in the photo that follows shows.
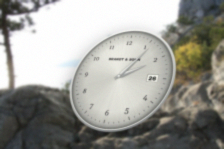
2:06
